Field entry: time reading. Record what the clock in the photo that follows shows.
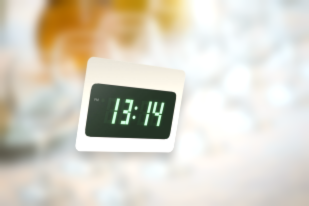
13:14
